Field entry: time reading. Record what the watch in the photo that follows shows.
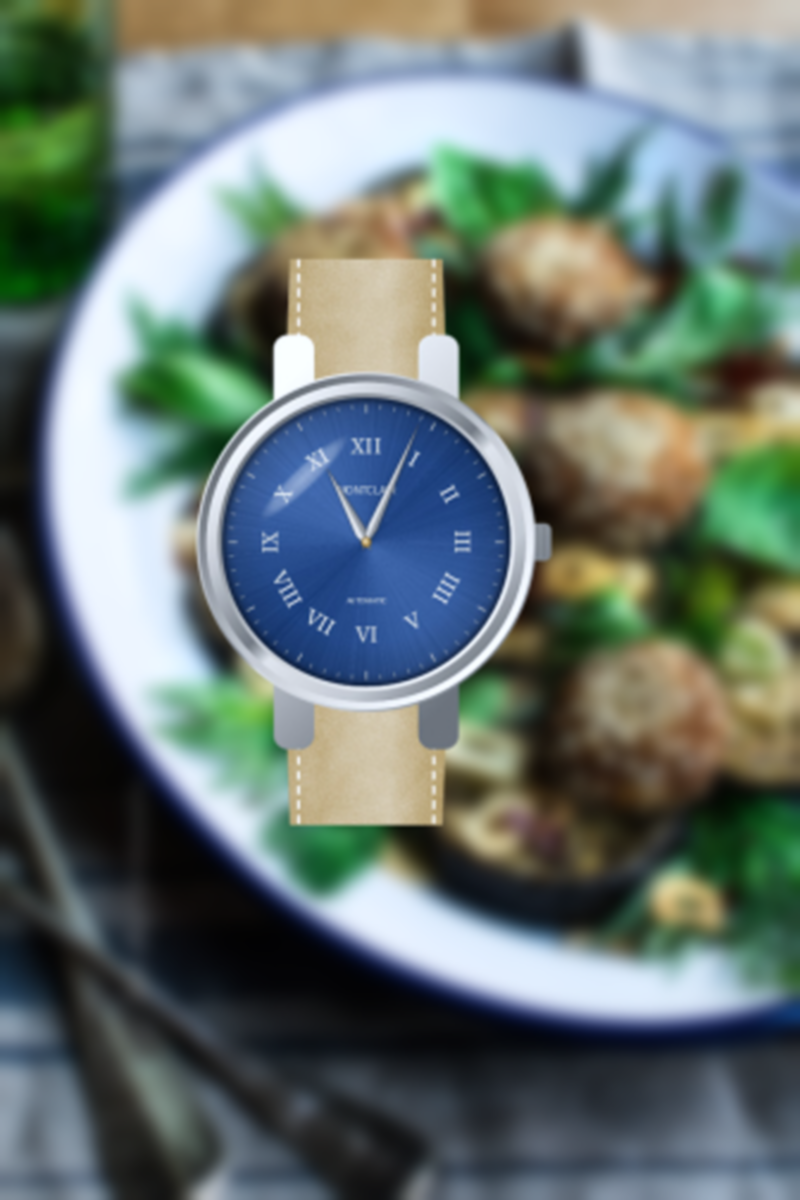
11:04
